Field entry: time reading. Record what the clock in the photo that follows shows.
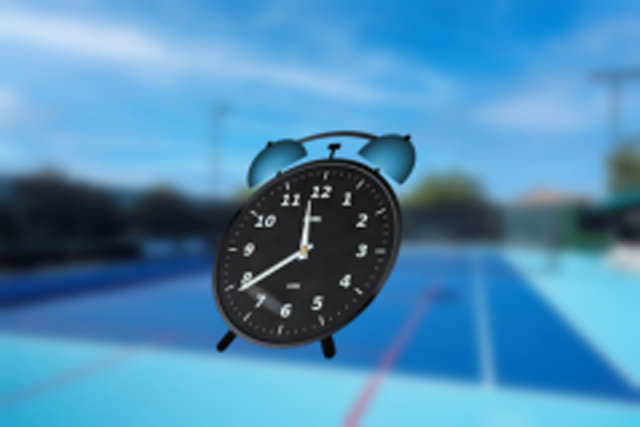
11:39
